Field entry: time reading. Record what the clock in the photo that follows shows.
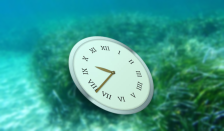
9:38
